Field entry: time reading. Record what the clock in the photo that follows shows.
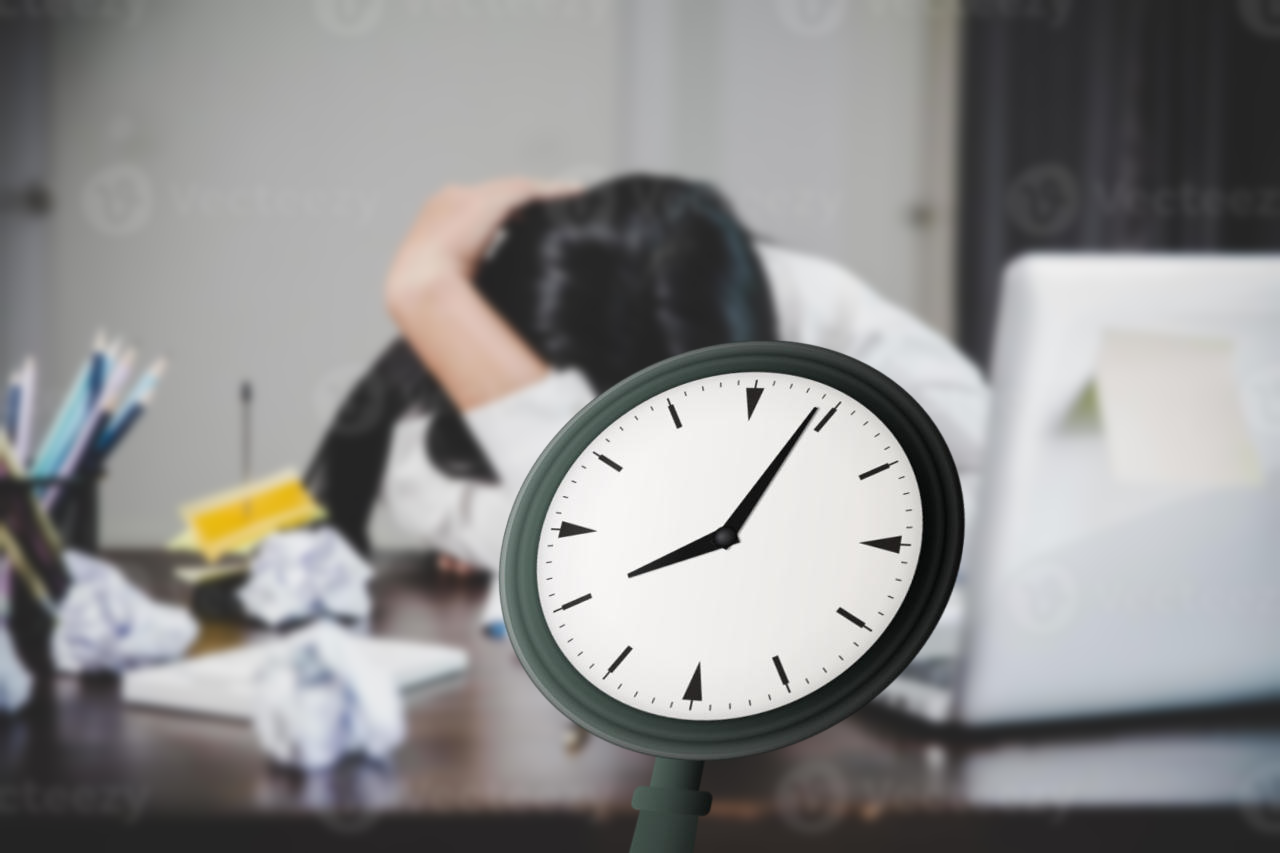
8:04
